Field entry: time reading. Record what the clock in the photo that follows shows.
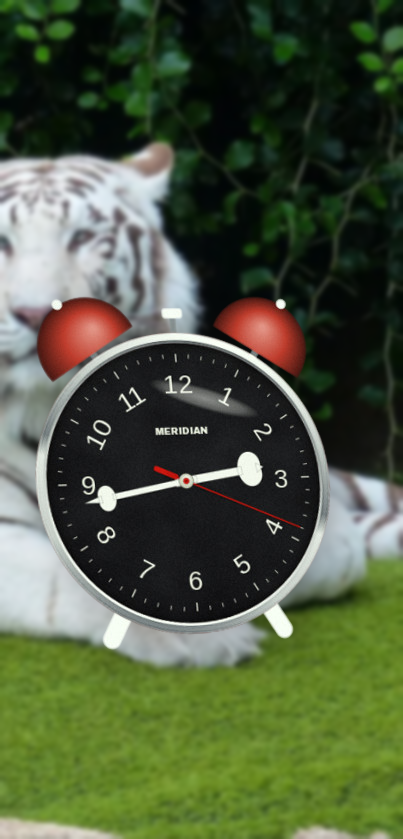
2:43:19
